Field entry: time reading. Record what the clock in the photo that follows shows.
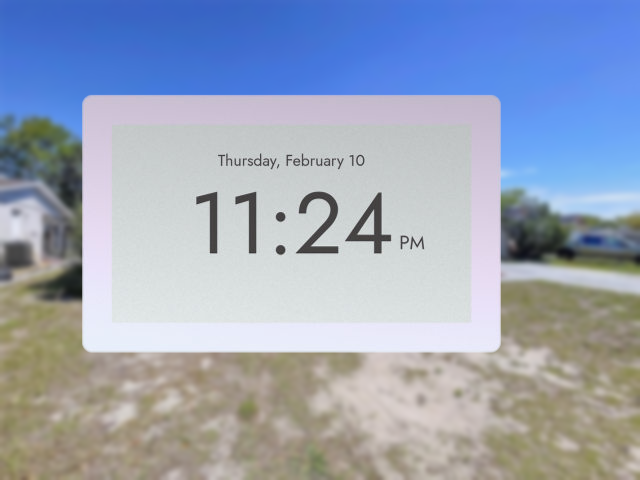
11:24
